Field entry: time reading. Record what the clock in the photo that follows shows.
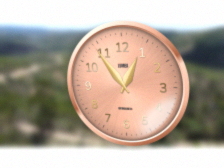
12:54
